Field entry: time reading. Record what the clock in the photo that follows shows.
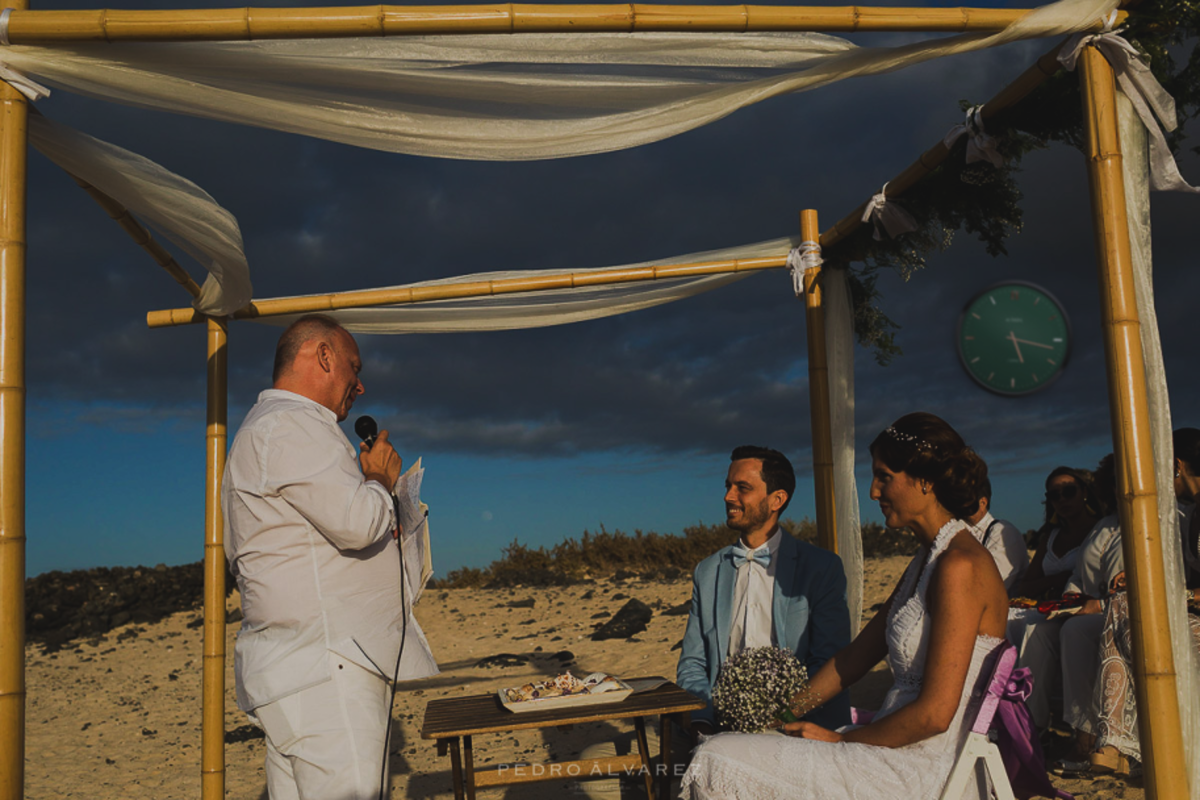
5:17
